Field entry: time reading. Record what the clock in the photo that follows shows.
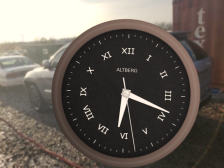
6:18:28
